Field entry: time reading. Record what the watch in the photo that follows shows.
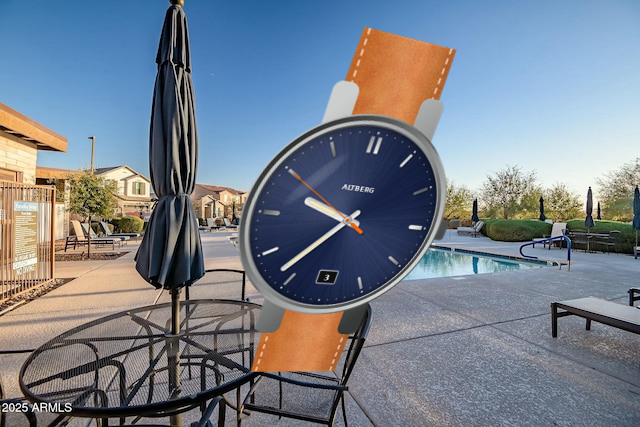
9:36:50
